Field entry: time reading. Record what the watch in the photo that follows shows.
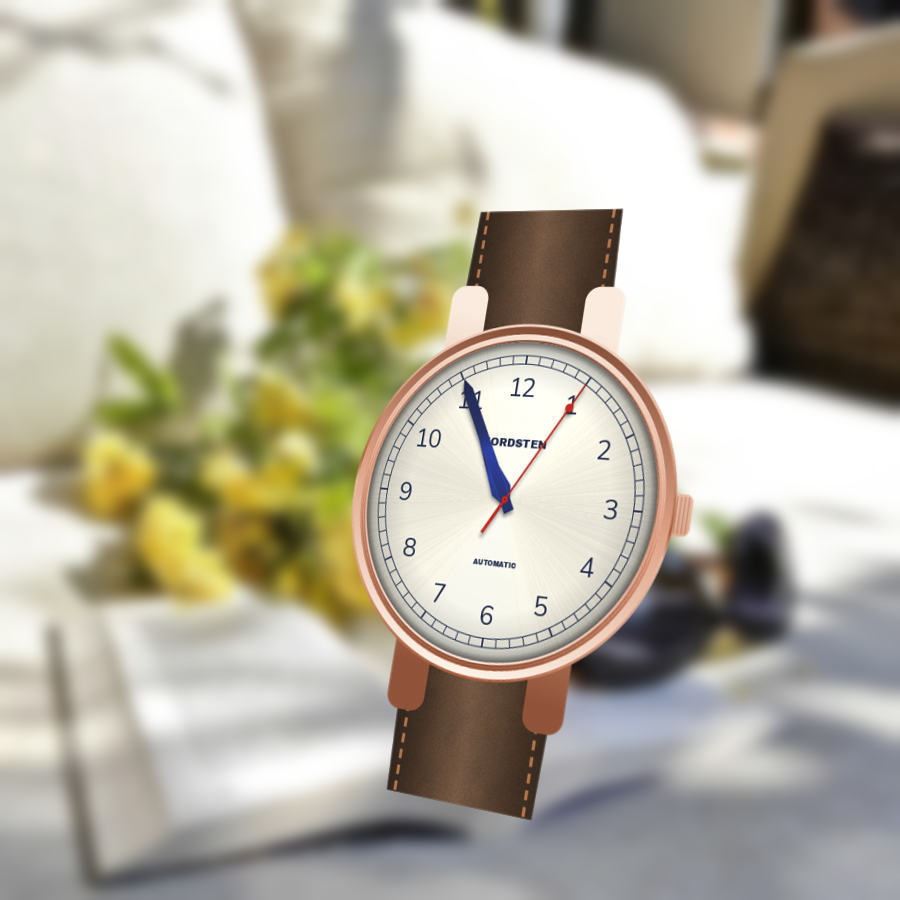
10:55:05
